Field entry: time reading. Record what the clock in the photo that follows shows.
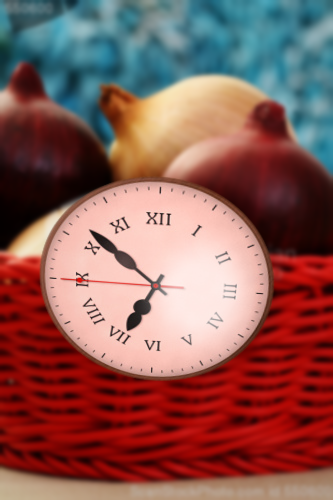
6:51:45
